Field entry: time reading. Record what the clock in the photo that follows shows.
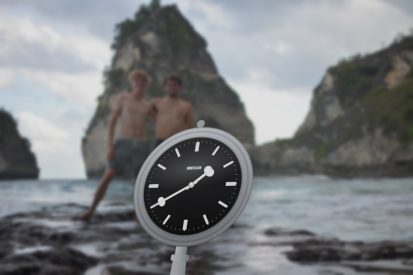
1:40
